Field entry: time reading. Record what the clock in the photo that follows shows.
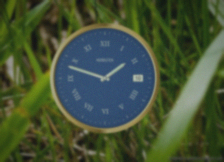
1:48
